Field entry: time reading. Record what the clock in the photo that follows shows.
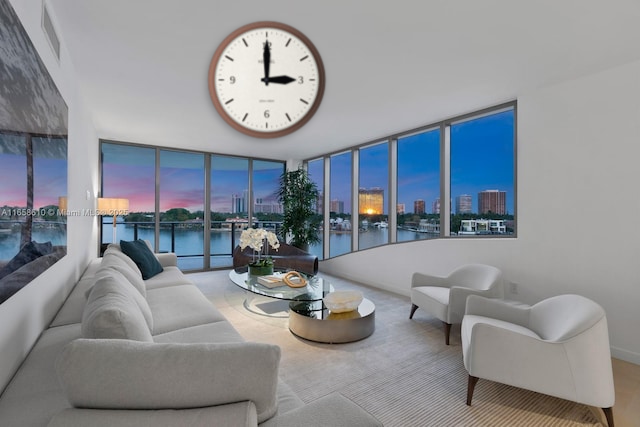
3:00
